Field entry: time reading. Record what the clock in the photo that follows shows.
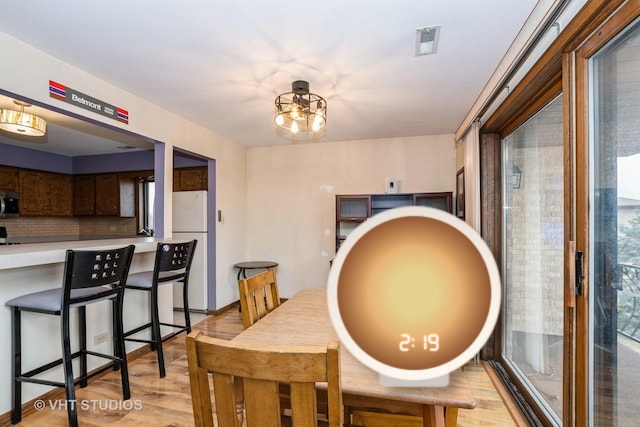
2:19
